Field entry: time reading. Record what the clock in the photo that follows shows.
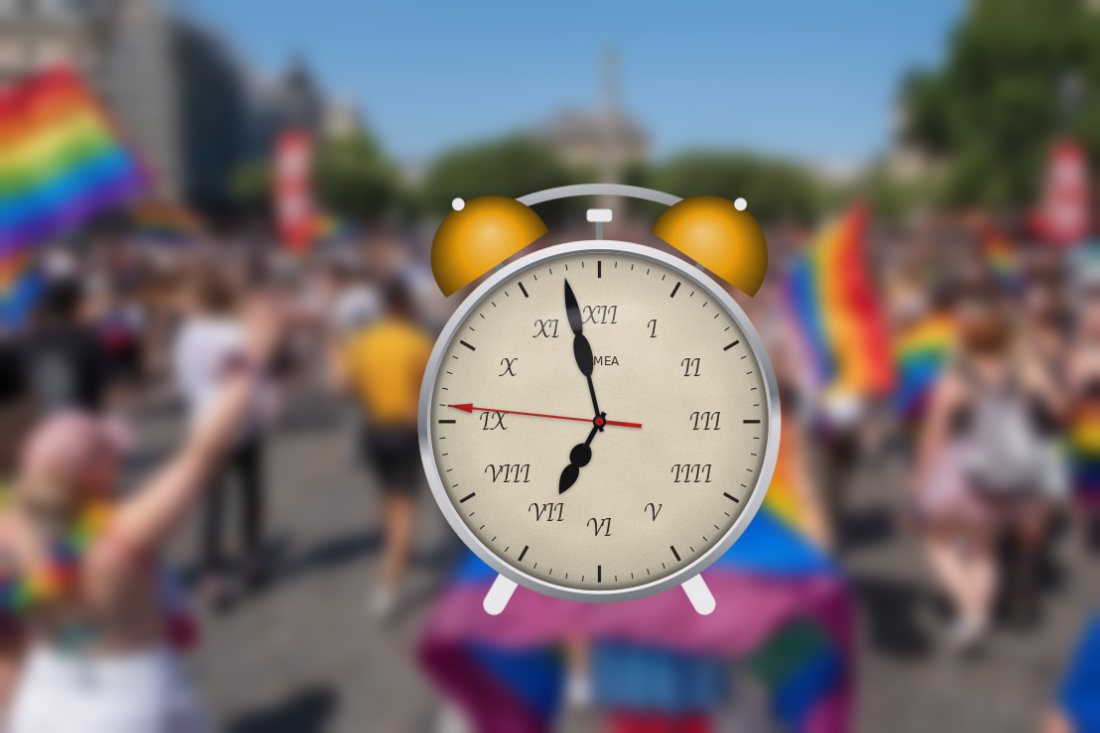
6:57:46
